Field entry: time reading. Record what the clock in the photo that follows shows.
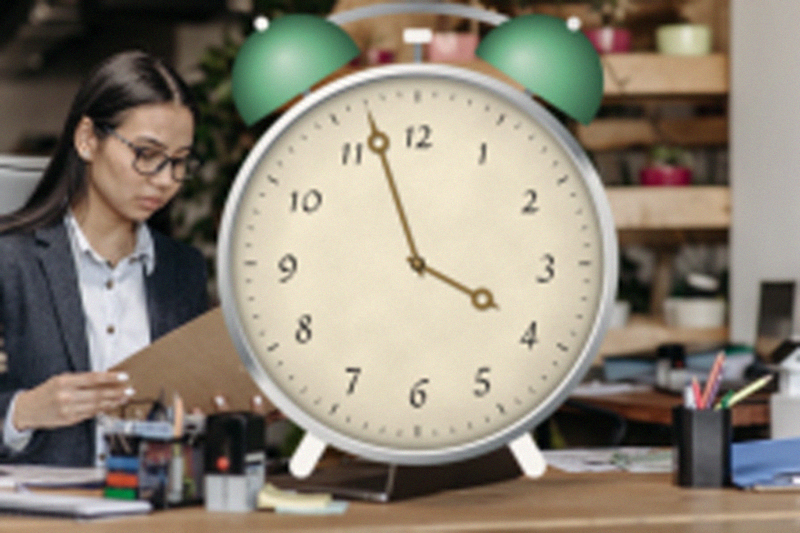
3:57
